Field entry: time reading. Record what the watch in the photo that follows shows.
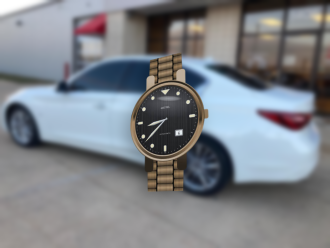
8:38
